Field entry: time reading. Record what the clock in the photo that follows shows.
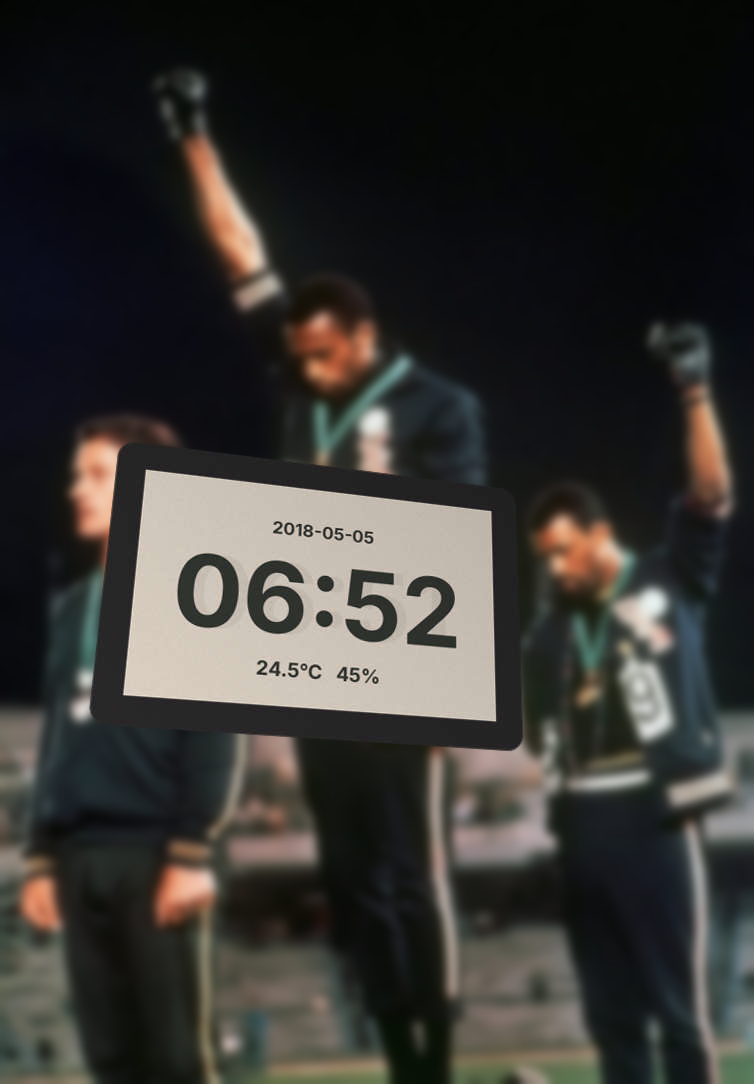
6:52
